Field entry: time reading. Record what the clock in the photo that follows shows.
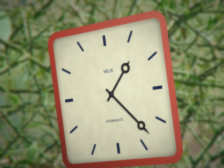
1:23
